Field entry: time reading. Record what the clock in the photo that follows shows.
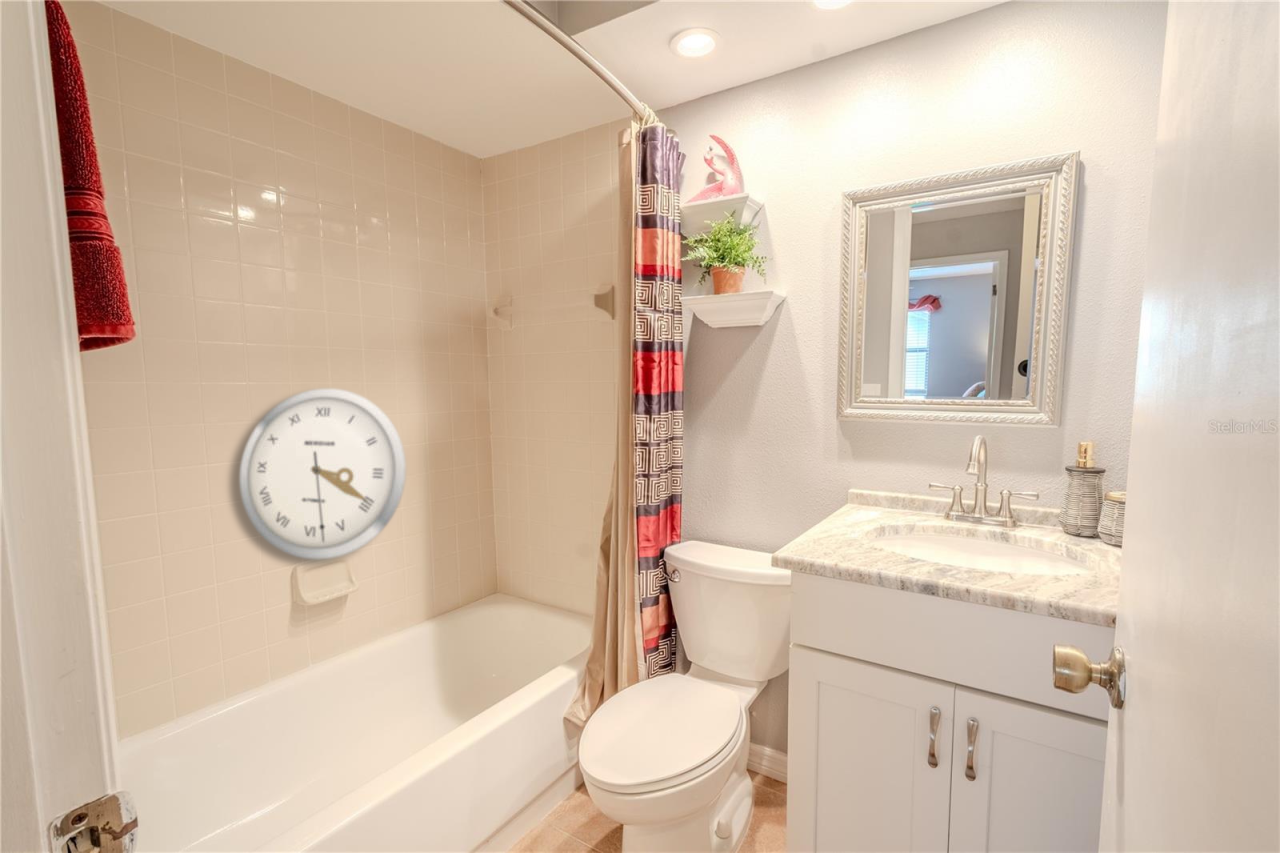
3:19:28
